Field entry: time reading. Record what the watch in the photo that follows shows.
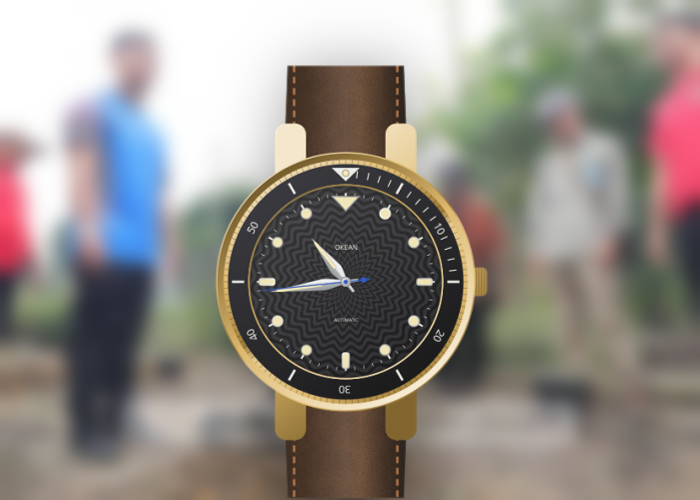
10:43:44
